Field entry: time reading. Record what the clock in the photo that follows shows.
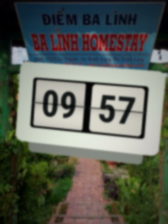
9:57
